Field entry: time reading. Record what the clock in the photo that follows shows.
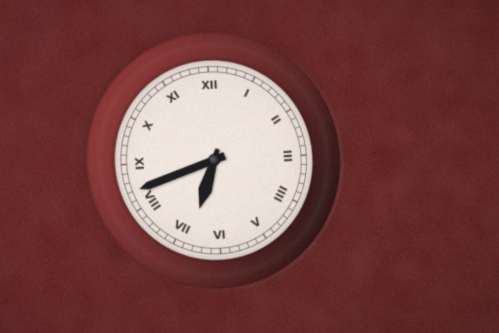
6:42
